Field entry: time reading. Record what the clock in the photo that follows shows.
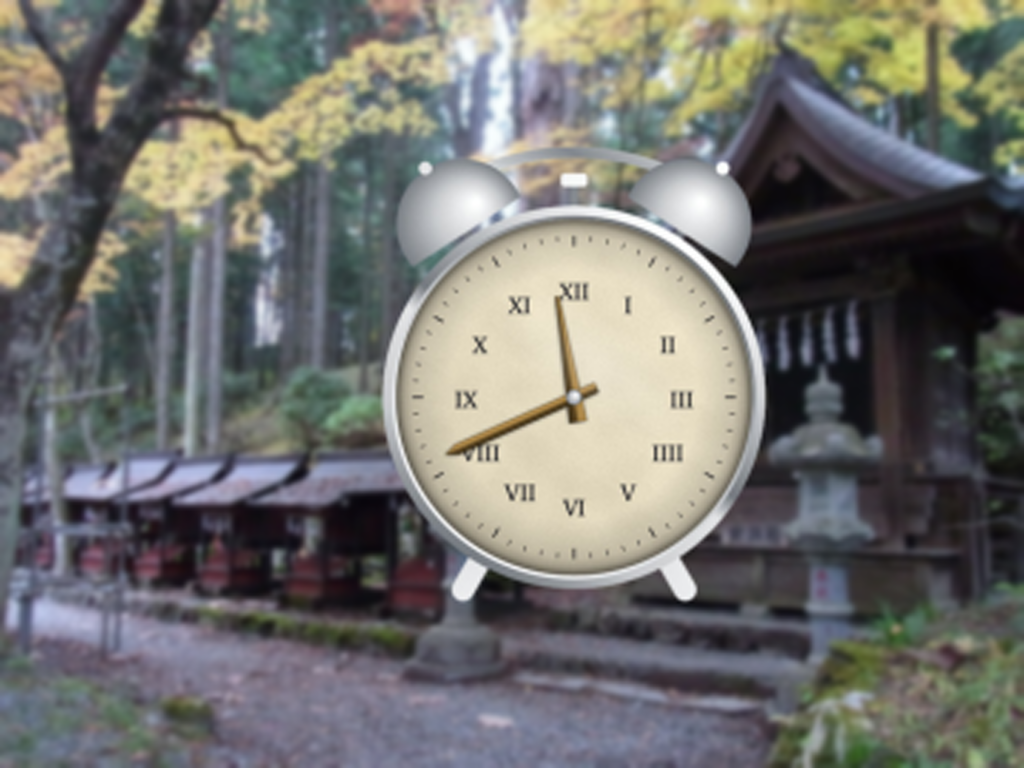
11:41
